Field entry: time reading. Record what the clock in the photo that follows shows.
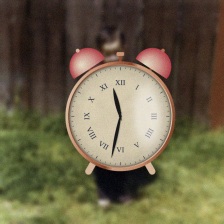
11:32
